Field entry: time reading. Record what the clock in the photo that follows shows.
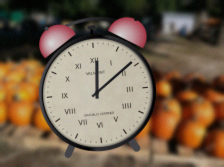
12:09
